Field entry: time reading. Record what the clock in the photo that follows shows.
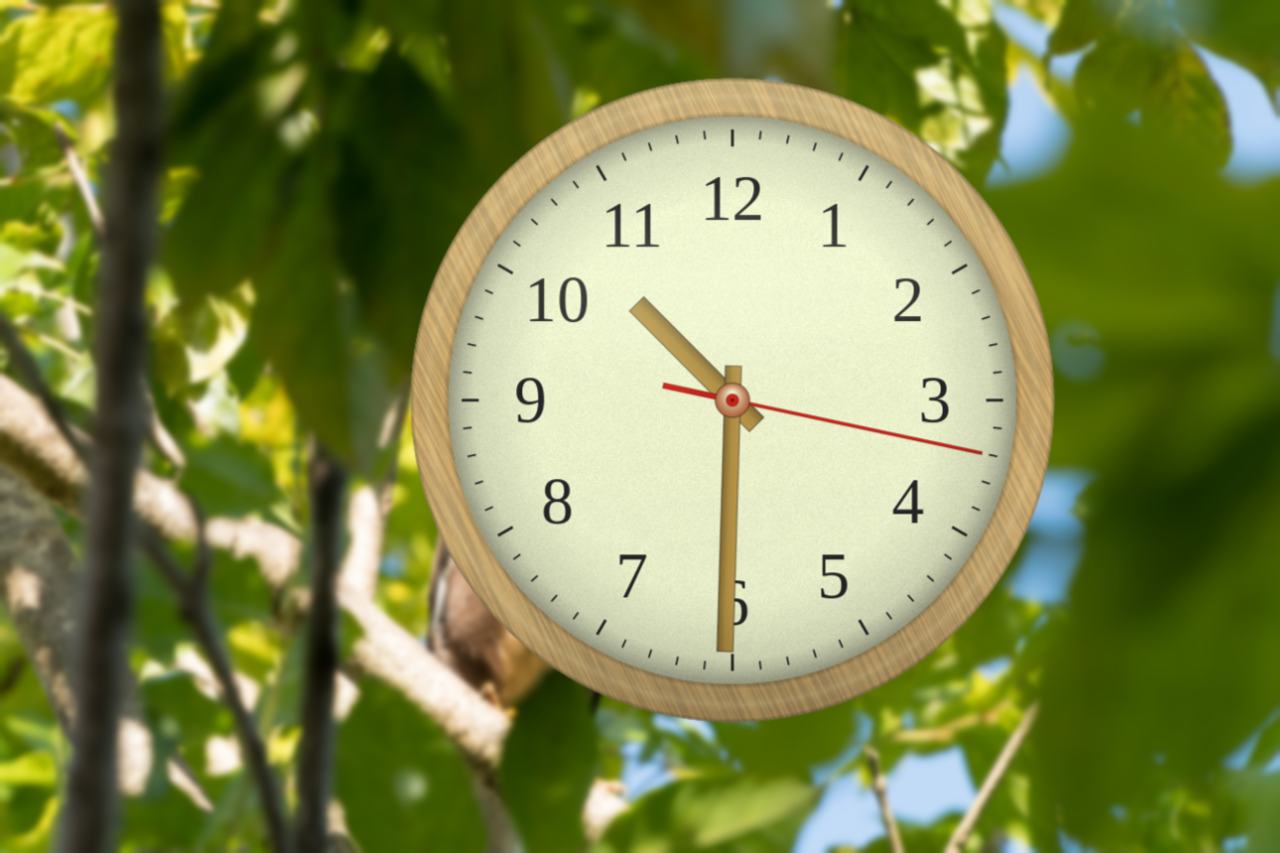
10:30:17
